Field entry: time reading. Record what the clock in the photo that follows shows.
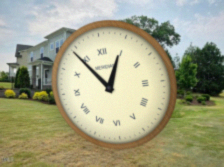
12:54
